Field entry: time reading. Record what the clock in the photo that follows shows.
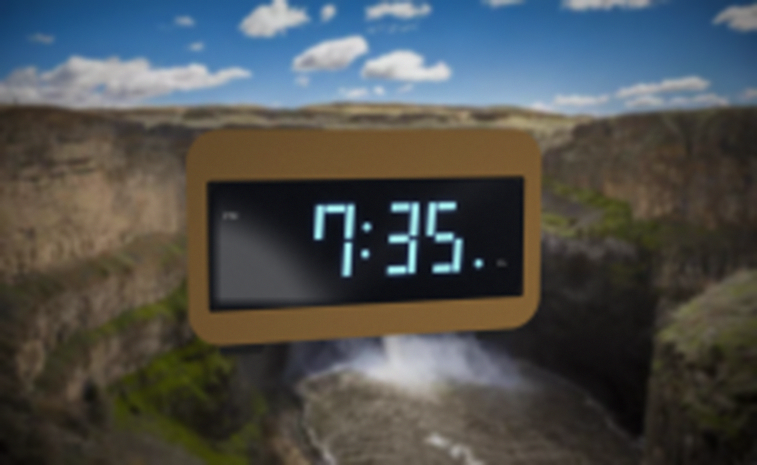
7:35
